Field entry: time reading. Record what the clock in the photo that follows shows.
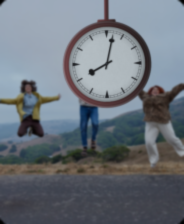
8:02
